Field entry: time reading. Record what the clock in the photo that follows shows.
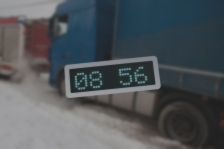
8:56
